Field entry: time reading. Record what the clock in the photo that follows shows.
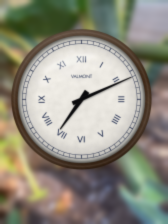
7:11
